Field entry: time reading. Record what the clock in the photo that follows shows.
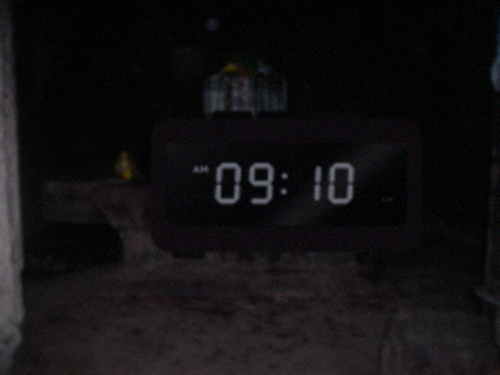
9:10
